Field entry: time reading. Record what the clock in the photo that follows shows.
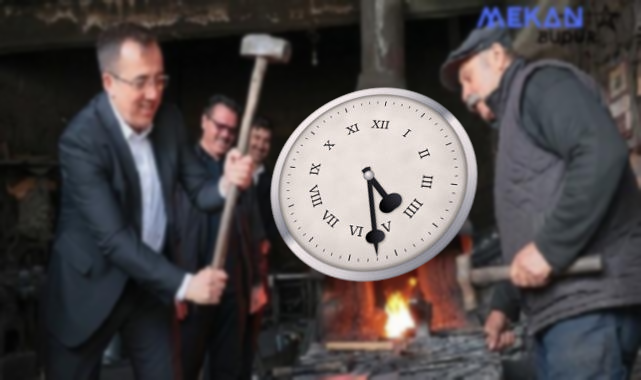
4:27
